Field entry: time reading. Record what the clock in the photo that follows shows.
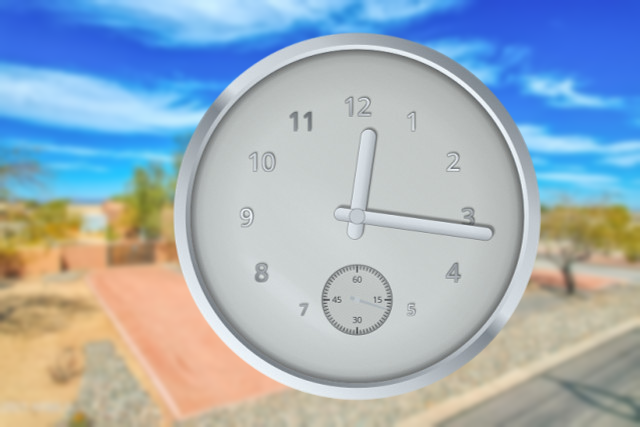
12:16:18
